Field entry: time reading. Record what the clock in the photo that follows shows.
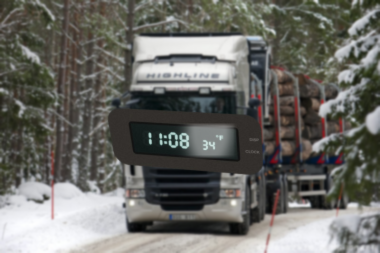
11:08
